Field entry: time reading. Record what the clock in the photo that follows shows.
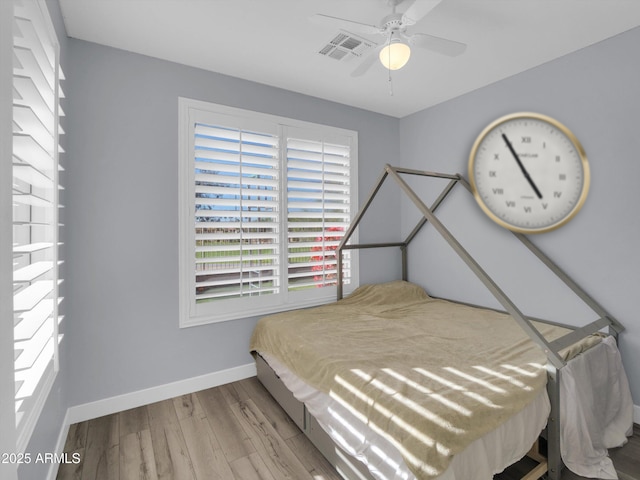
4:55
